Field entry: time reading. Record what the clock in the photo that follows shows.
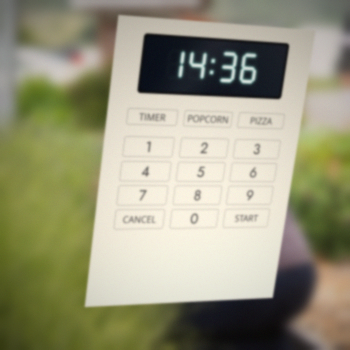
14:36
